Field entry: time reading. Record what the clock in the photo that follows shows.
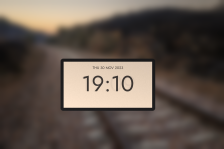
19:10
